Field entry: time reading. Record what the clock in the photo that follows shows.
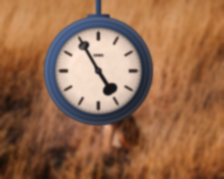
4:55
